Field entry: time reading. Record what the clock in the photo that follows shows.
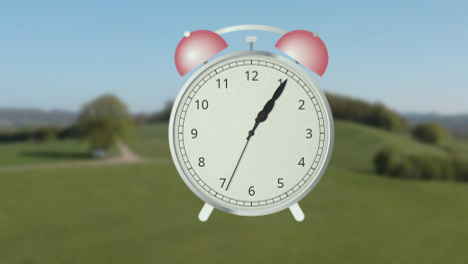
1:05:34
